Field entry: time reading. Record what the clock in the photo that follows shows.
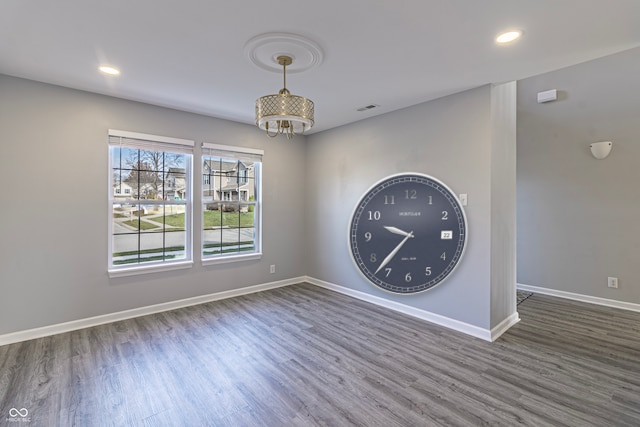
9:37
